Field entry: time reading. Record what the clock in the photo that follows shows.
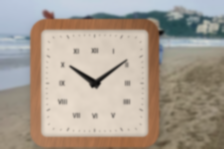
10:09
